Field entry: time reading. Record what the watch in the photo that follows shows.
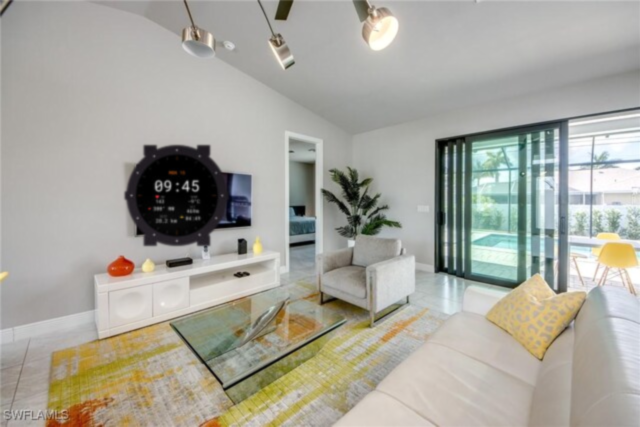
9:45
